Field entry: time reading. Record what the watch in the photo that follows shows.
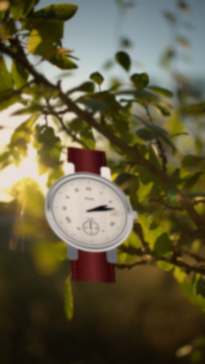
2:13
